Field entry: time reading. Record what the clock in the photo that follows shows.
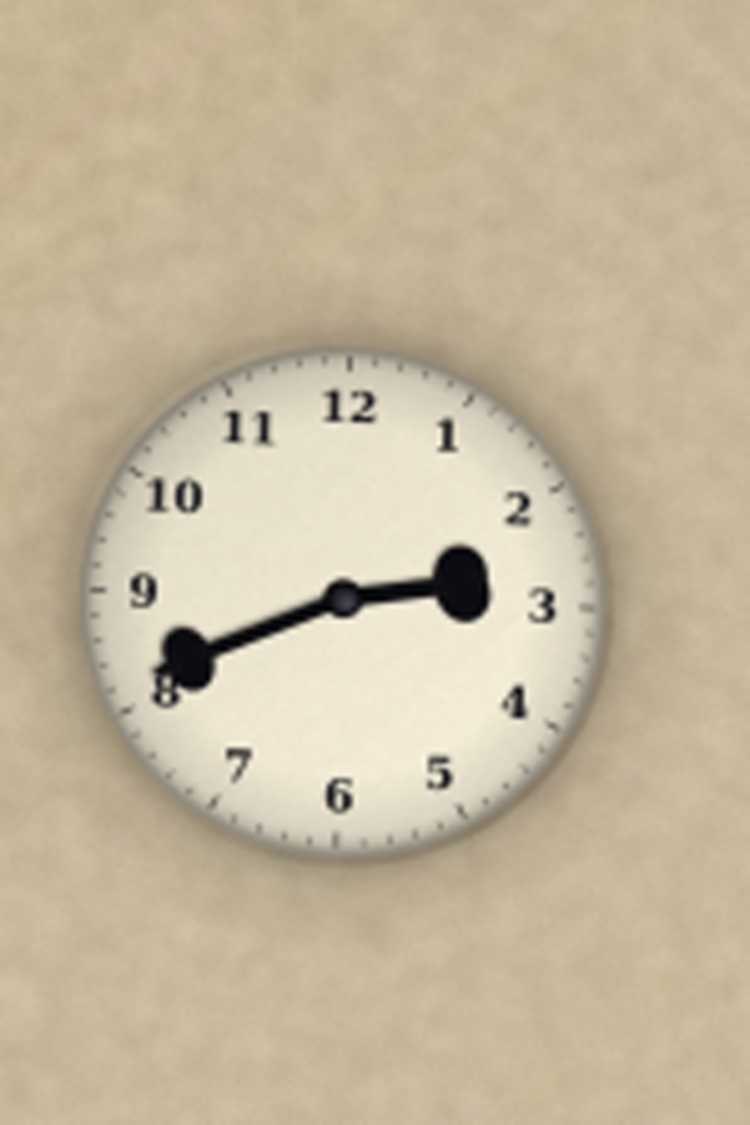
2:41
